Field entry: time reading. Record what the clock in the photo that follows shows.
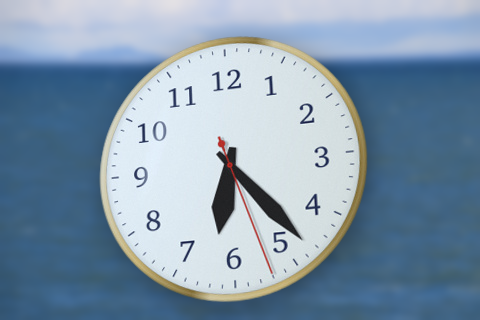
6:23:27
